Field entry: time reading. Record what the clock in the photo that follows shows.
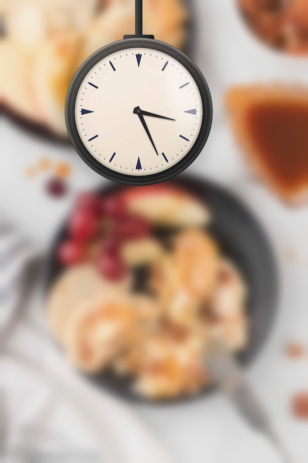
3:26
